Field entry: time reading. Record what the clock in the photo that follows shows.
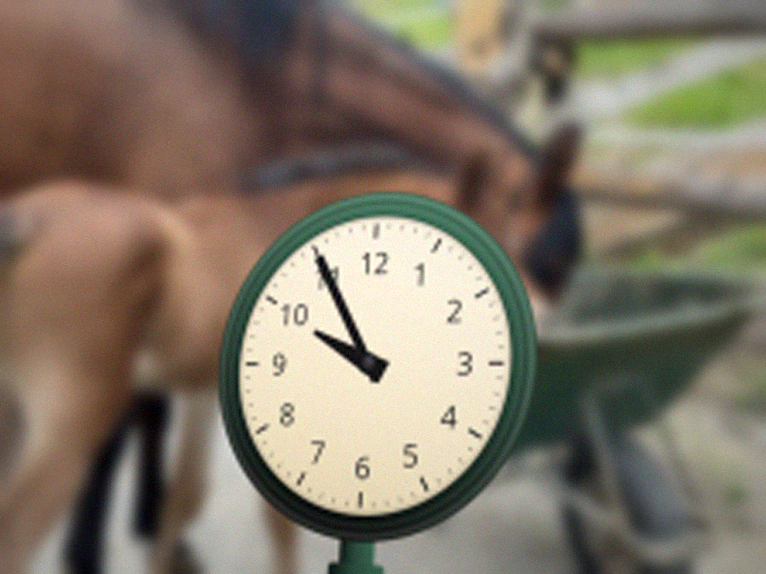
9:55
